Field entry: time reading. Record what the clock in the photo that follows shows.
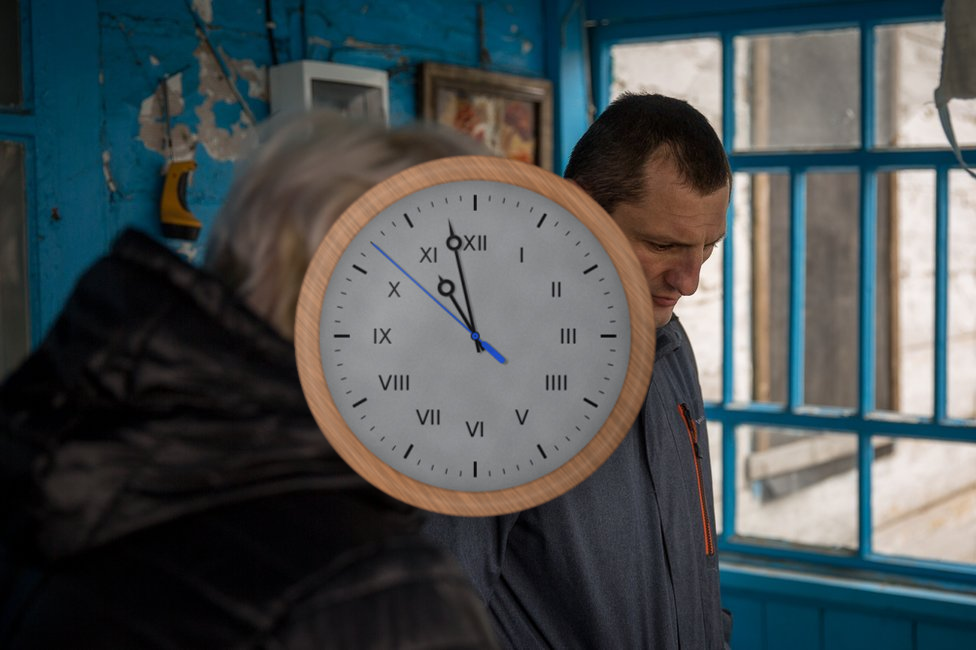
10:57:52
